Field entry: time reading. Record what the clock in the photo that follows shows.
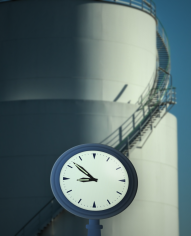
8:52
